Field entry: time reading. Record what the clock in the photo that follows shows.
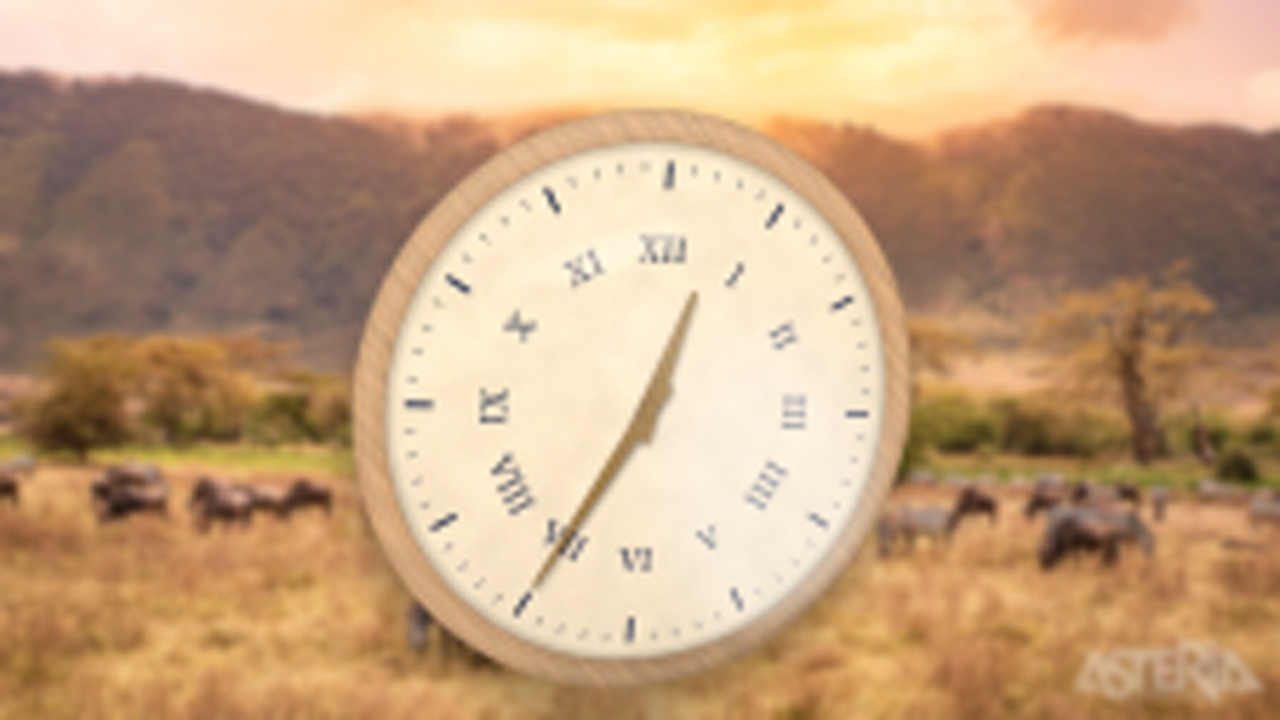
12:35
